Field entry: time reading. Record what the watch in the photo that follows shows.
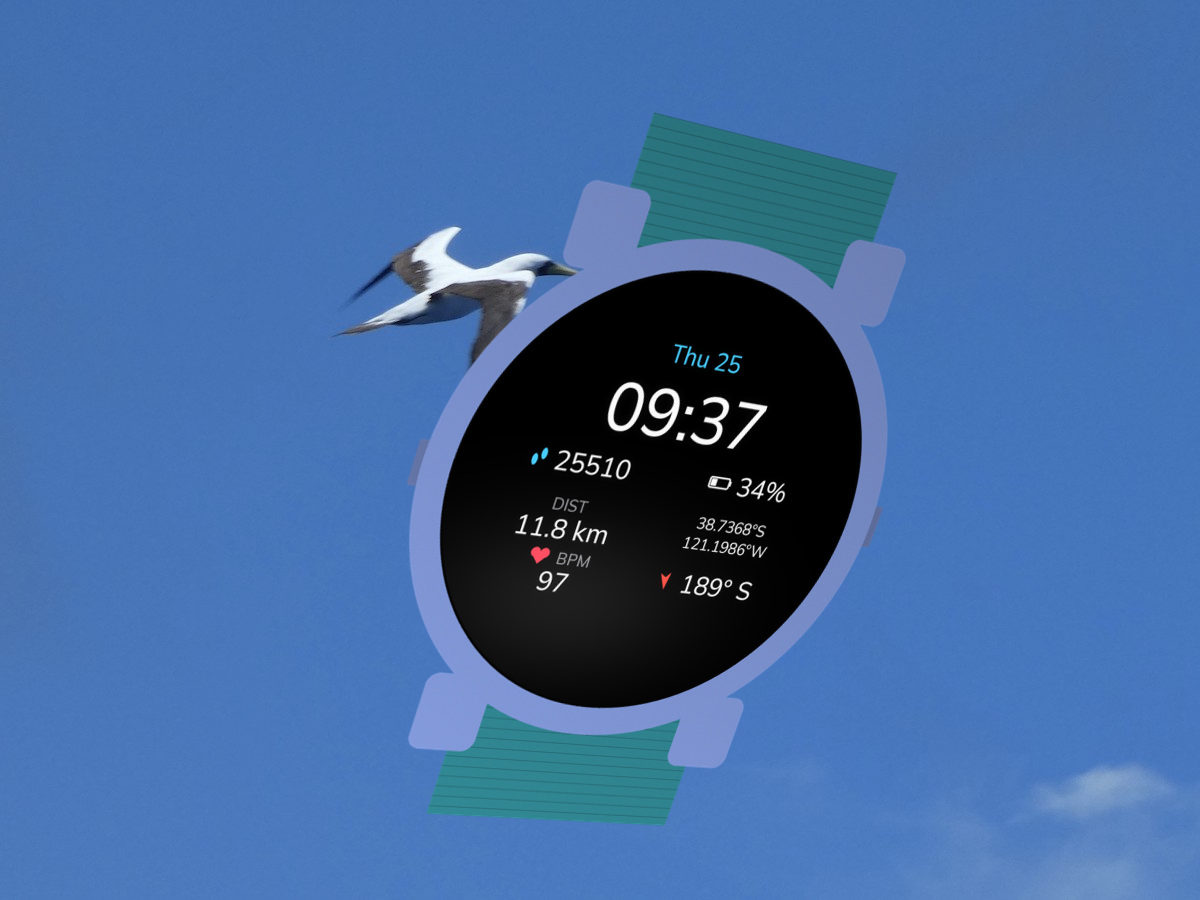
9:37
